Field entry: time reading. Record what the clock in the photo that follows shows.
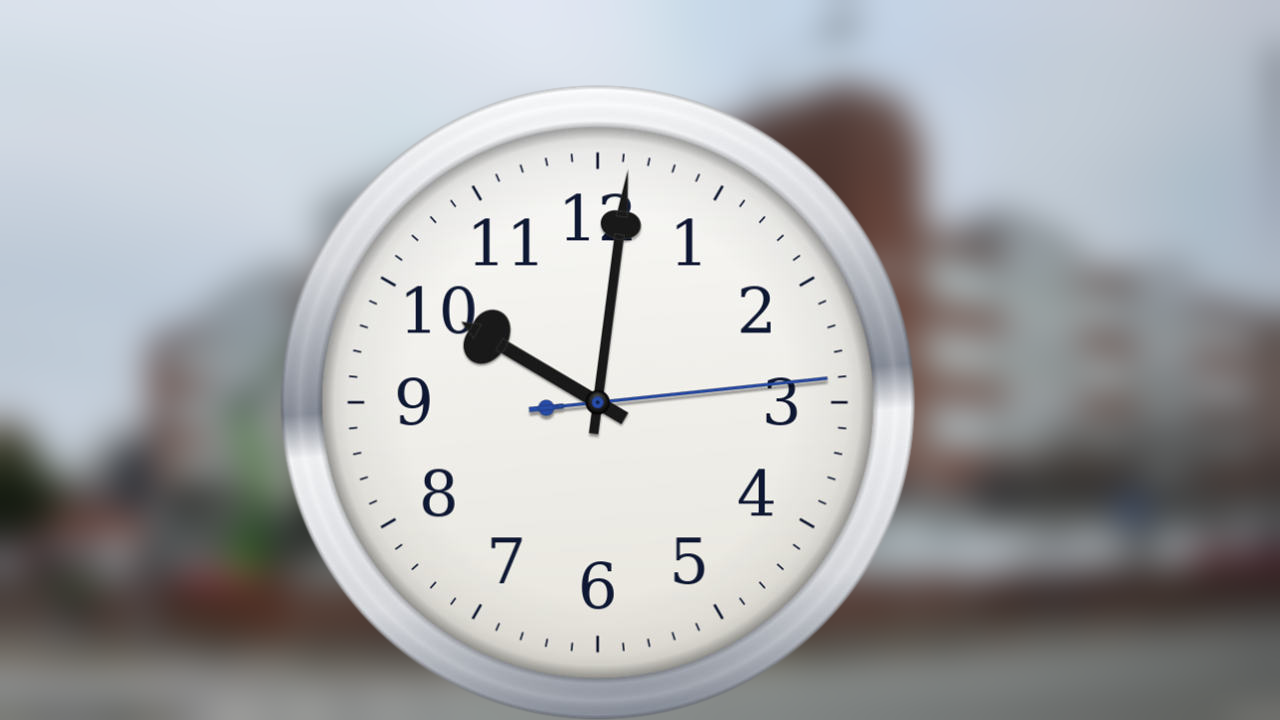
10:01:14
